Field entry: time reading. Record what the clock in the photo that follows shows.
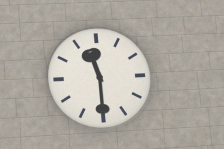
11:30
